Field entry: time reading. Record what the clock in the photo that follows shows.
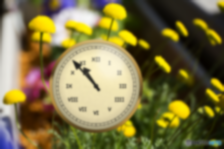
10:53
